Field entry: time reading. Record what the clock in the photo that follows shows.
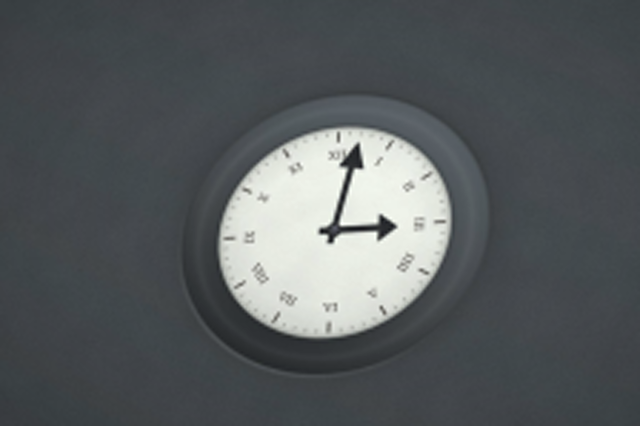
3:02
